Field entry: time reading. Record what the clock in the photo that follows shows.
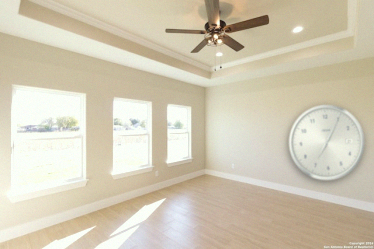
7:05
